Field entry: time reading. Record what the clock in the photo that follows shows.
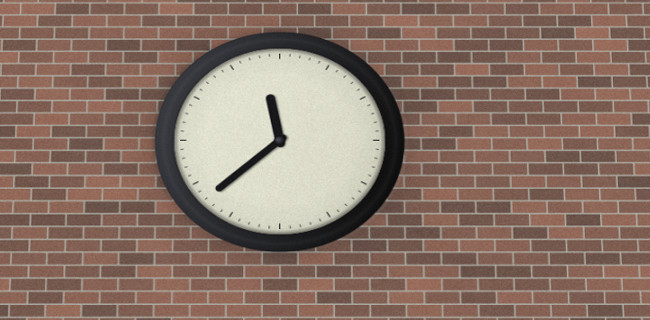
11:38
